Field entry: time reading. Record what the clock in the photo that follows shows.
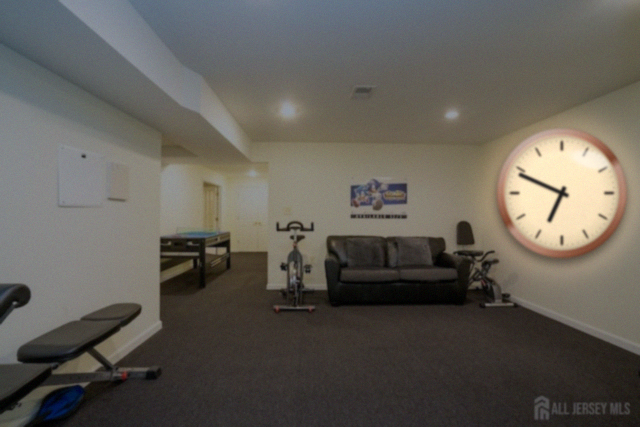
6:49
